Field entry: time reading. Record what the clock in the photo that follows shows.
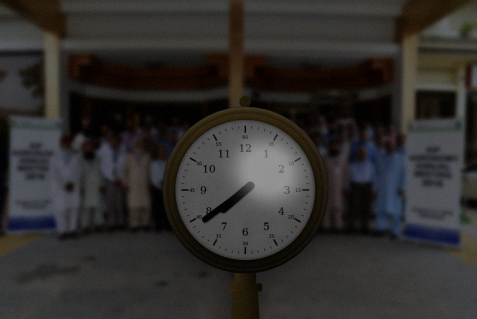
7:39
